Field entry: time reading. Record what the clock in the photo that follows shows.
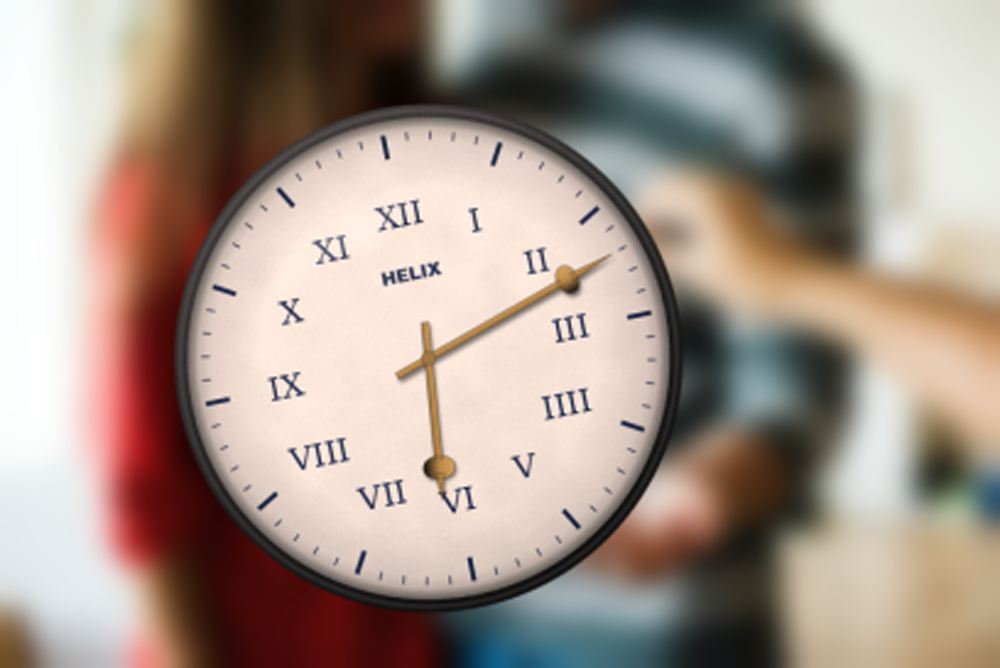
6:12
